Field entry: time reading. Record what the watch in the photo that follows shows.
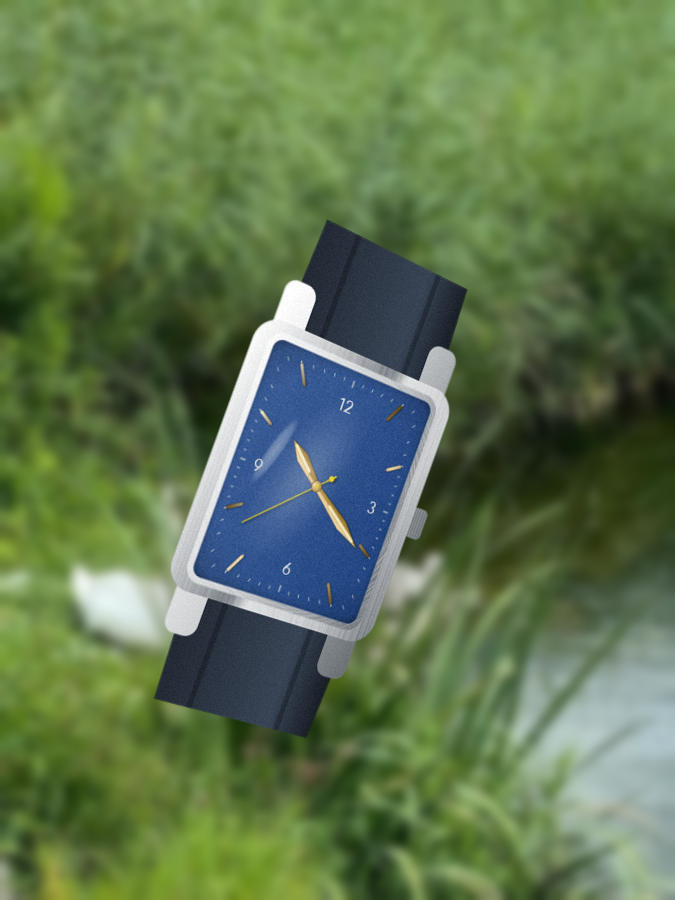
10:20:38
